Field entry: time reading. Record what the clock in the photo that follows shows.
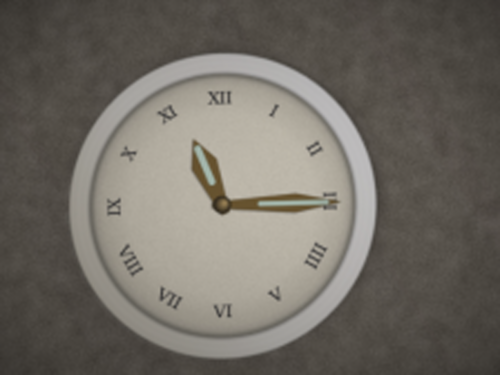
11:15
